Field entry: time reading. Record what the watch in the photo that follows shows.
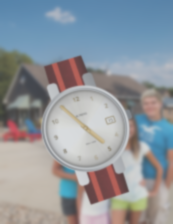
4:55
